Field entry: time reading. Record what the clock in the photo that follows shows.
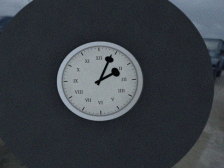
2:04
